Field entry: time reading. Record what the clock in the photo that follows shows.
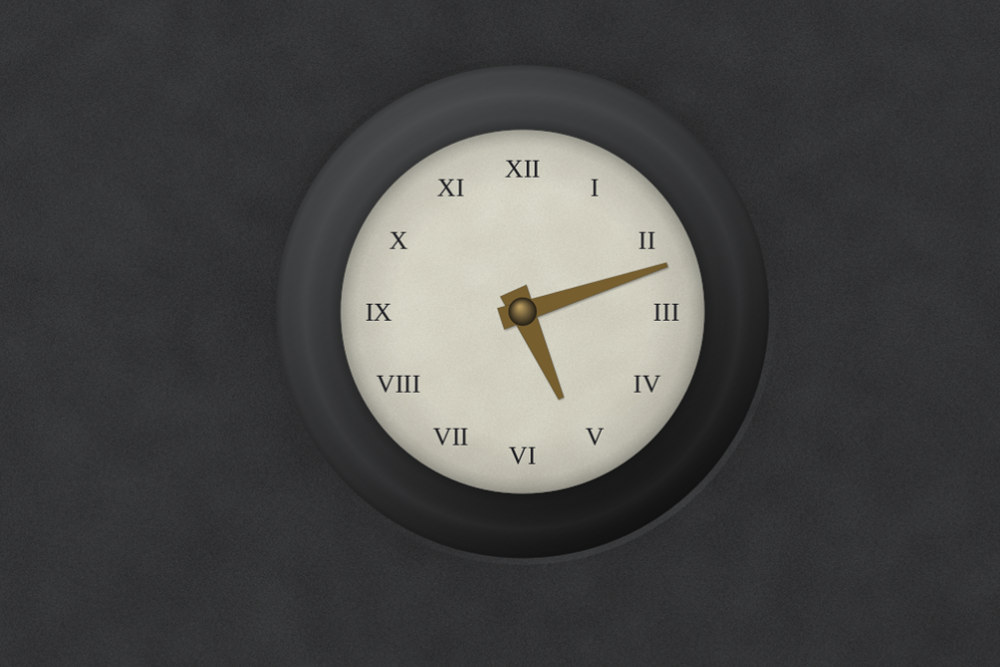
5:12
